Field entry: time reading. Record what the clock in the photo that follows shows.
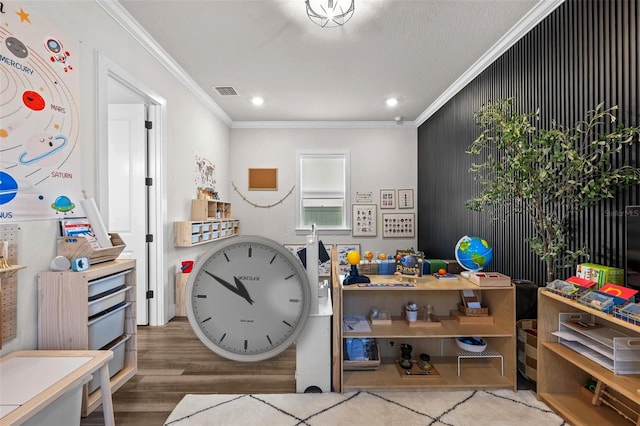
10:50
